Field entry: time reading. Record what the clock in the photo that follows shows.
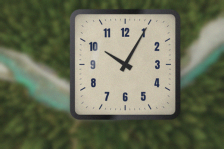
10:05
